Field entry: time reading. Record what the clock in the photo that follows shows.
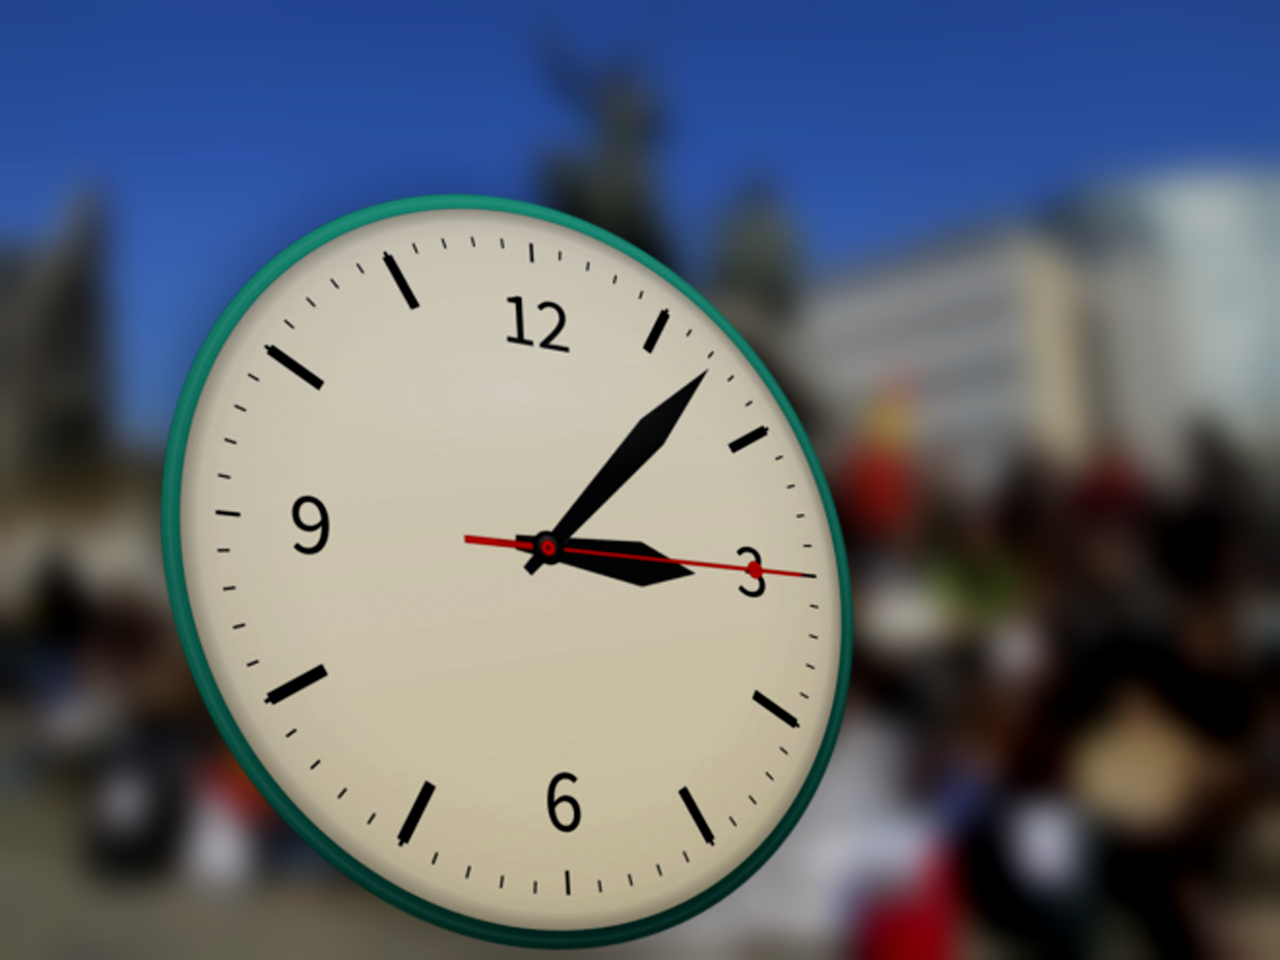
3:07:15
